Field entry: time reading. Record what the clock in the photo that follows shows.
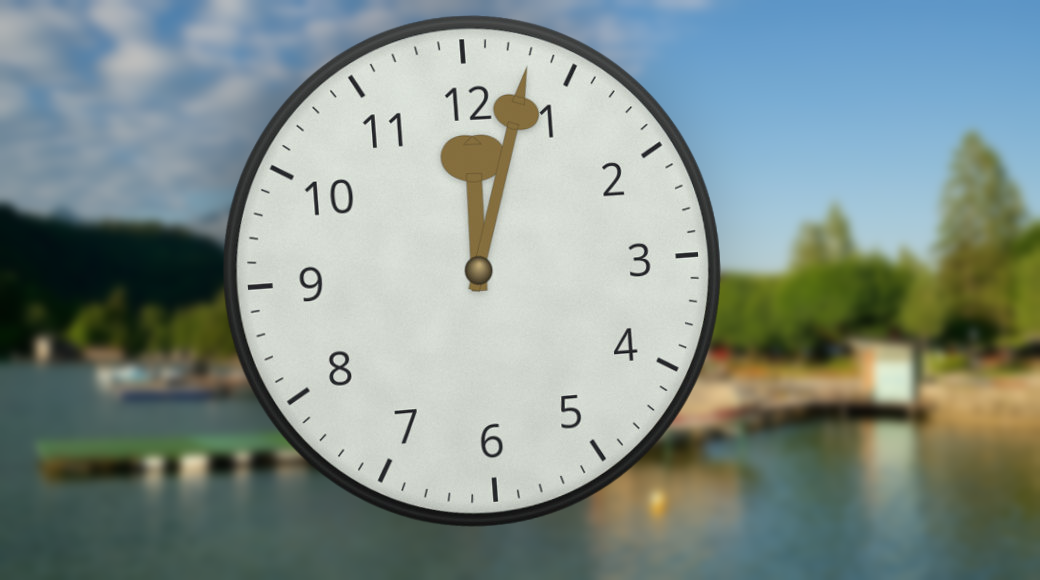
12:03
